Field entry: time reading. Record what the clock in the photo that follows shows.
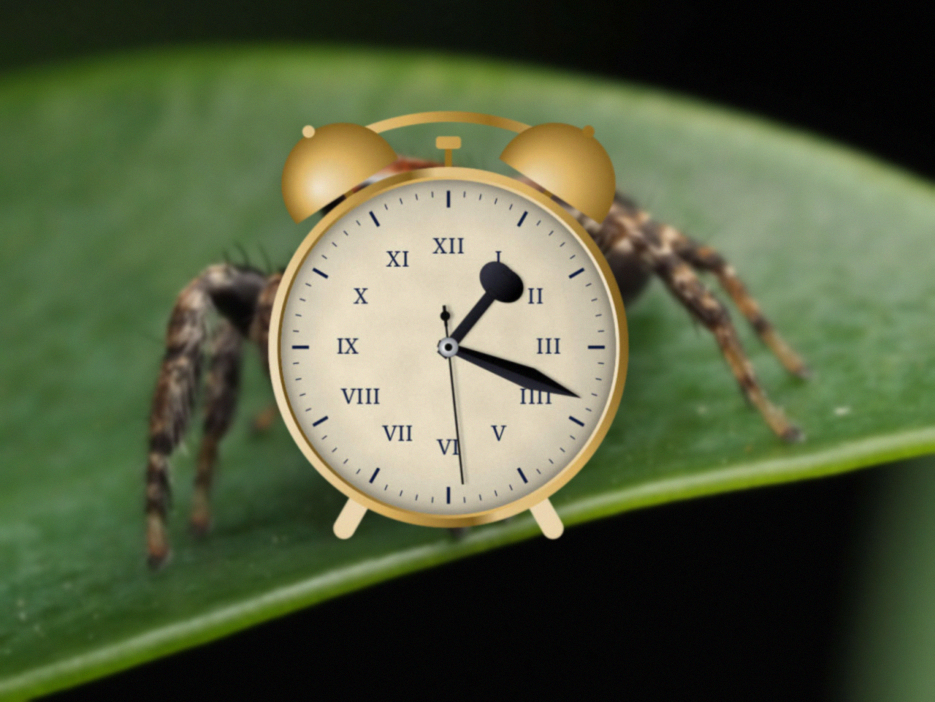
1:18:29
